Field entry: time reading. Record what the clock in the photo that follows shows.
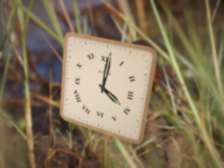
4:01
